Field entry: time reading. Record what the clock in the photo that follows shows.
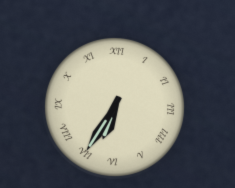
6:35
